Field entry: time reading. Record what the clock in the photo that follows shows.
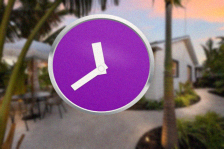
11:39
